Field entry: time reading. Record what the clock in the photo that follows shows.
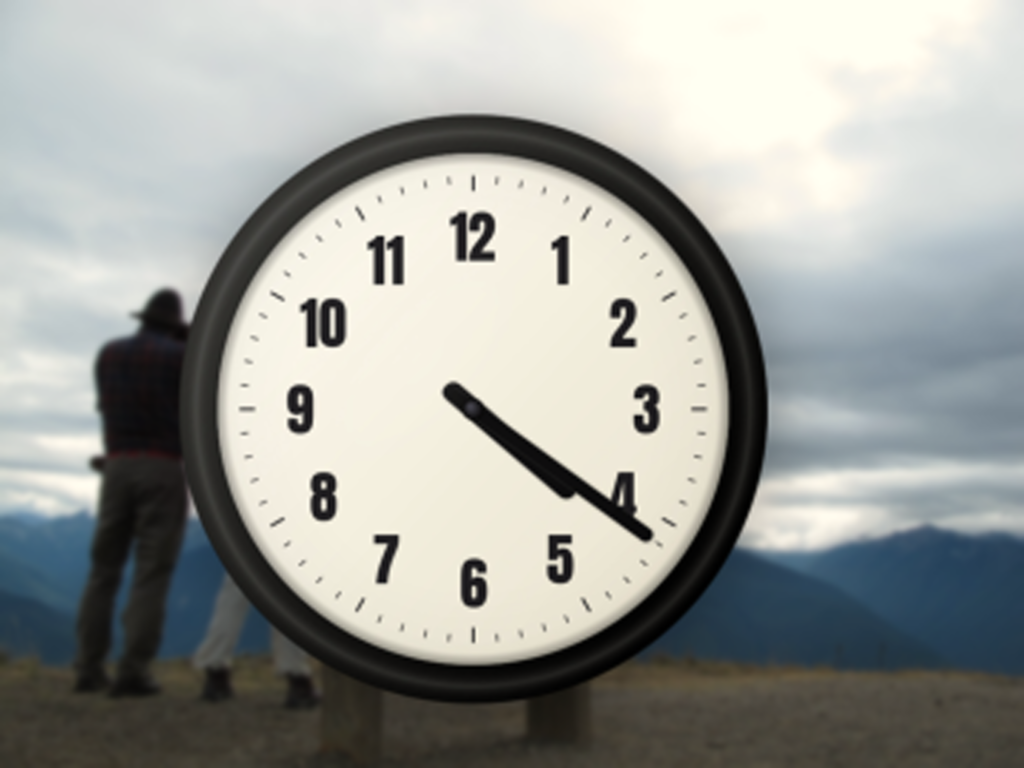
4:21
